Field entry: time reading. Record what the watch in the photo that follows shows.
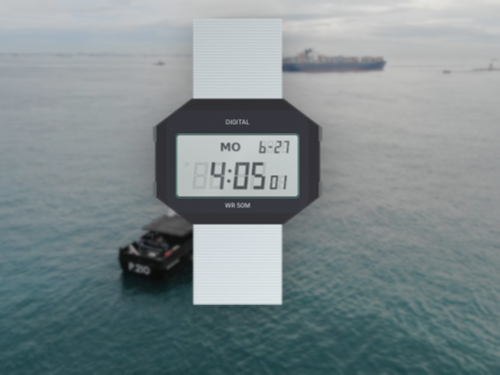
4:05:01
